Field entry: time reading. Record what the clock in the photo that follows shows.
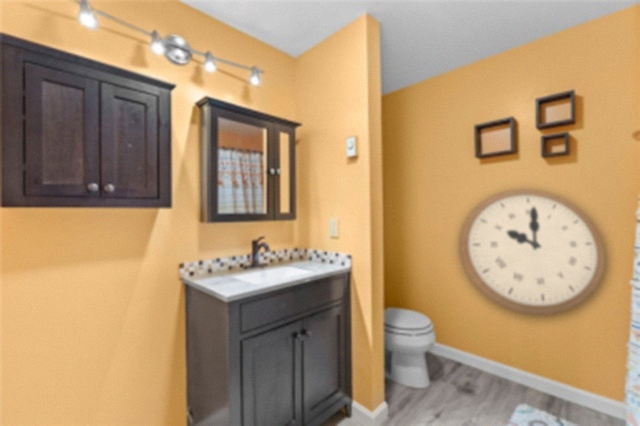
10:01
